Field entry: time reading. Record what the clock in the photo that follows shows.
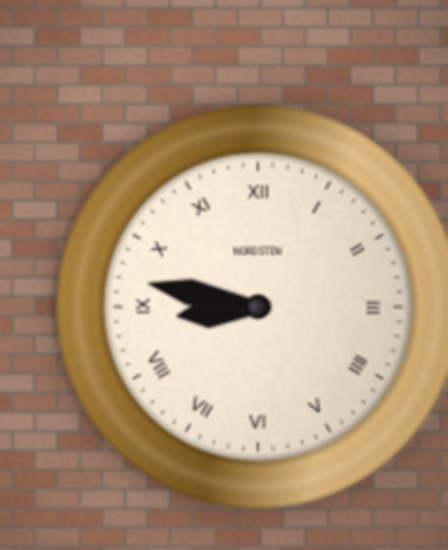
8:47
